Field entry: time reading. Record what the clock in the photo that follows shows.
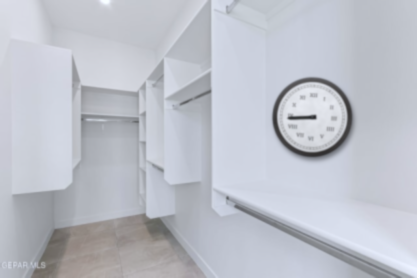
8:44
